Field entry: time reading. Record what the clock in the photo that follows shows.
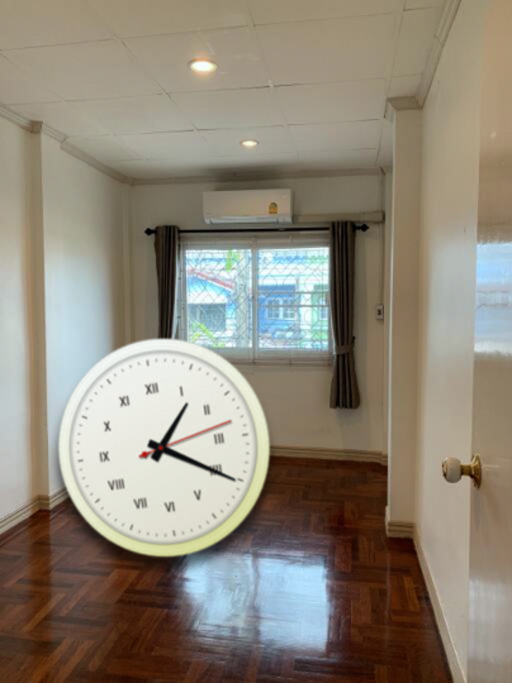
1:20:13
